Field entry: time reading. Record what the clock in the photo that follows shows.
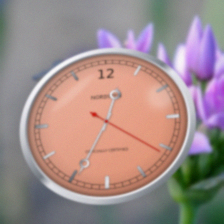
12:34:21
